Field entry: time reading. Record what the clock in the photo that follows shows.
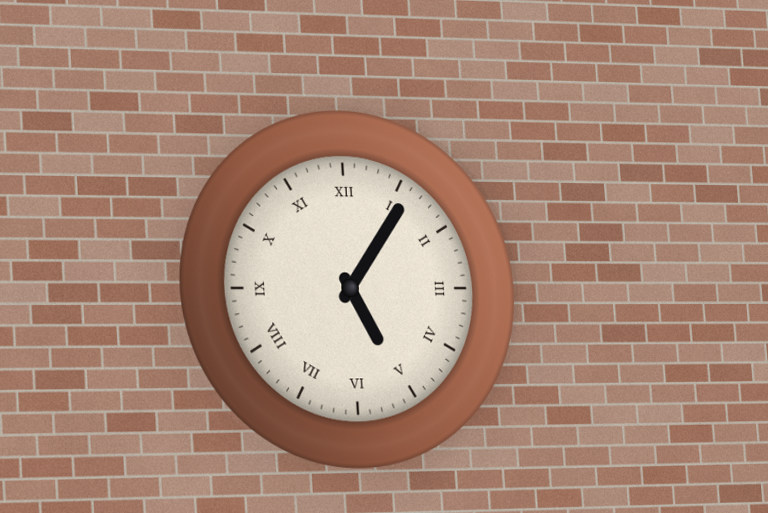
5:06
